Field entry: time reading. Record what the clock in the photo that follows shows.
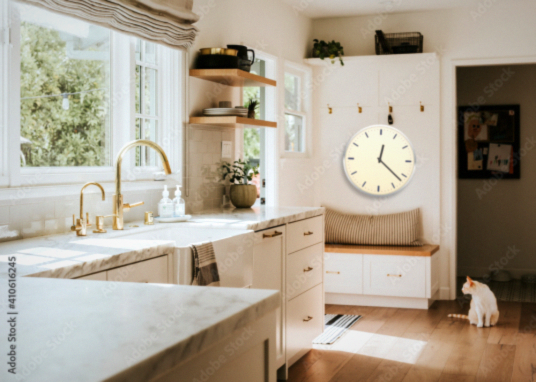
12:22
